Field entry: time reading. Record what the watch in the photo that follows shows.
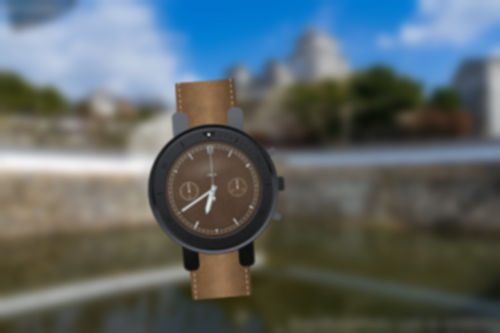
6:40
